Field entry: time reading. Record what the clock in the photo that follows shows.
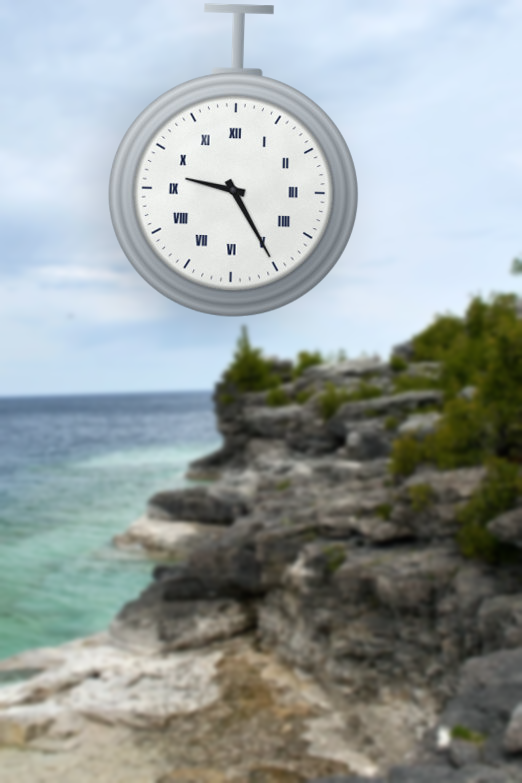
9:25
